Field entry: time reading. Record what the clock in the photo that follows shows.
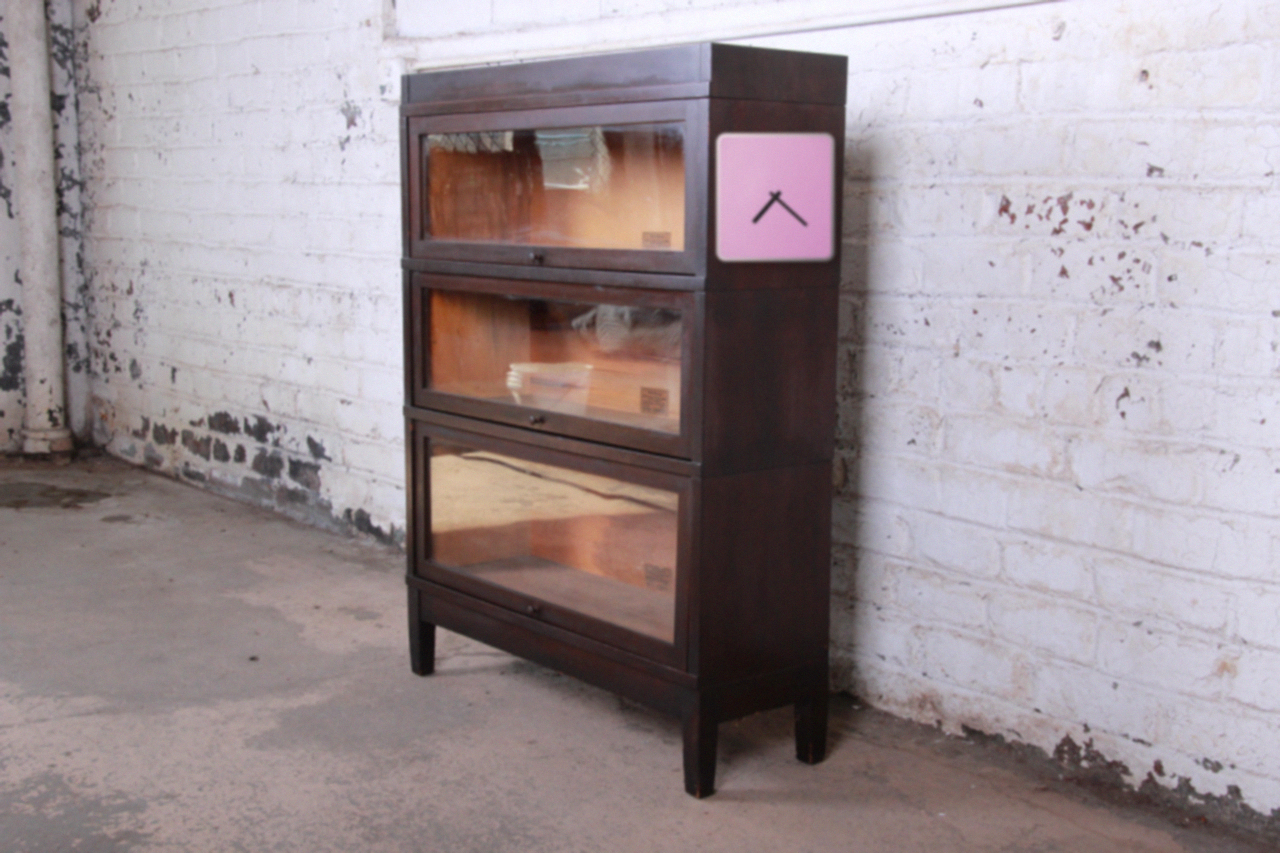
7:22
